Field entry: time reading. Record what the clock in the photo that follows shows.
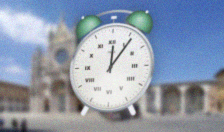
12:06
